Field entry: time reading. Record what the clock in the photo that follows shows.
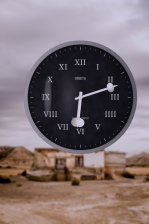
6:12
